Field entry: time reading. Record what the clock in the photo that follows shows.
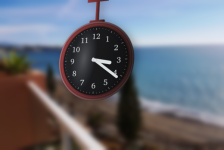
3:21
